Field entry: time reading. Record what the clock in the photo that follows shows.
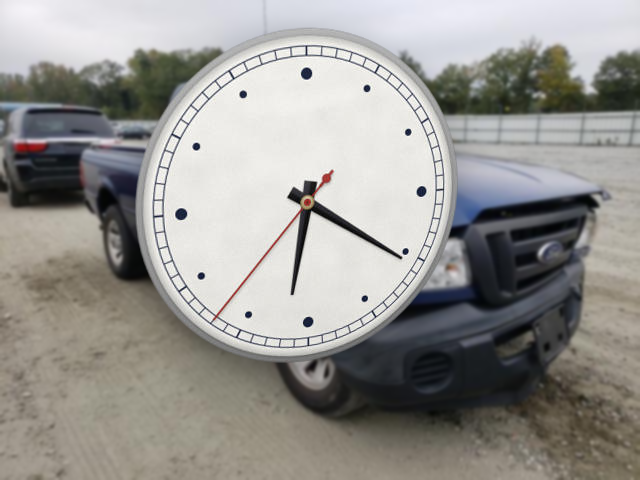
6:20:37
